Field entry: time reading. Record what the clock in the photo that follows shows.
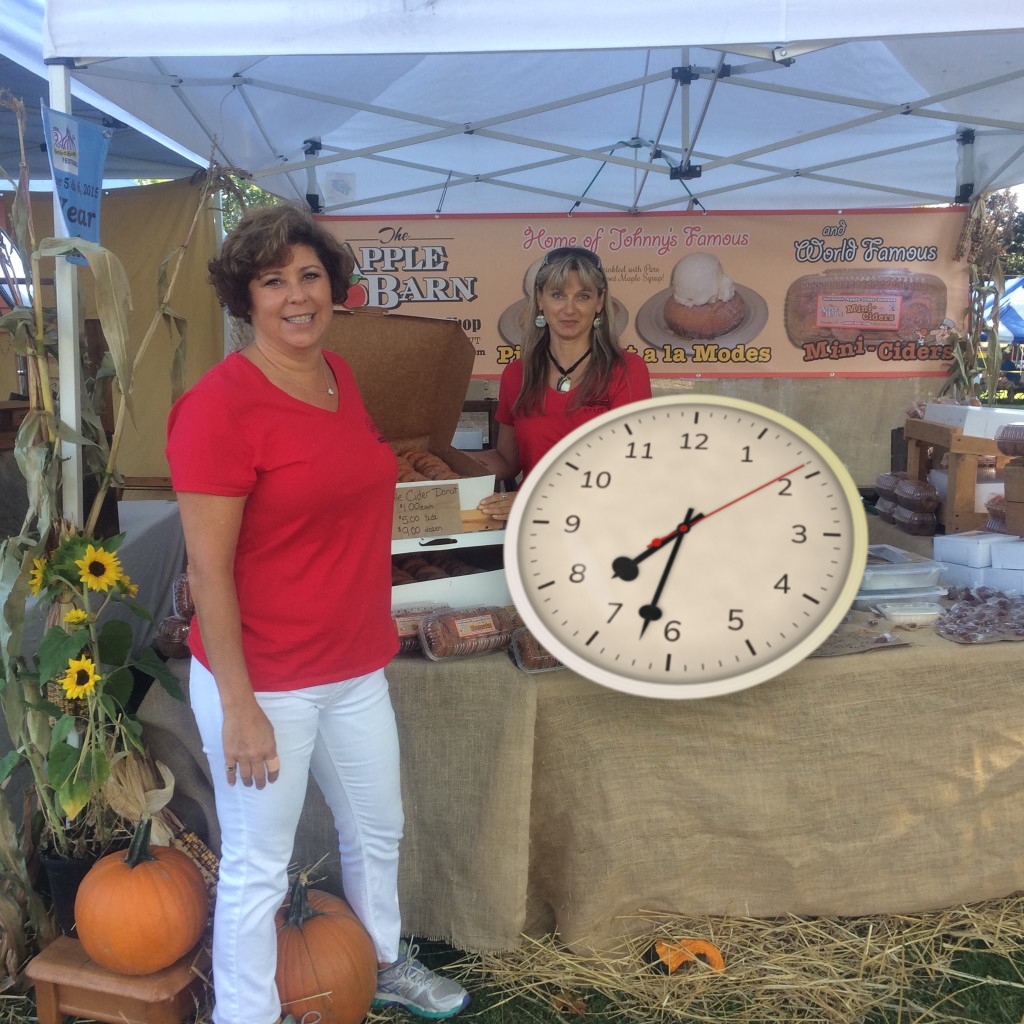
7:32:09
